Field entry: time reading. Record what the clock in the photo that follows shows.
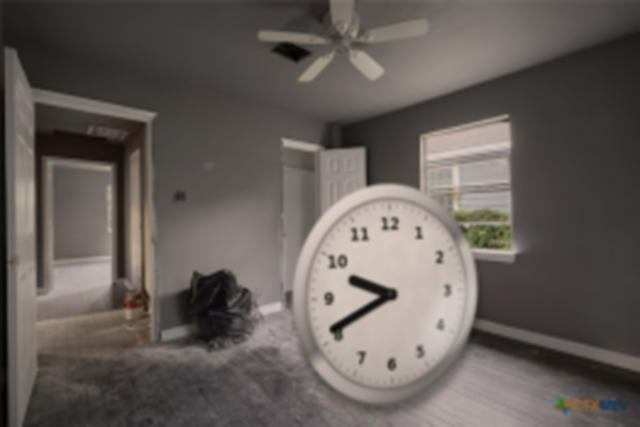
9:41
